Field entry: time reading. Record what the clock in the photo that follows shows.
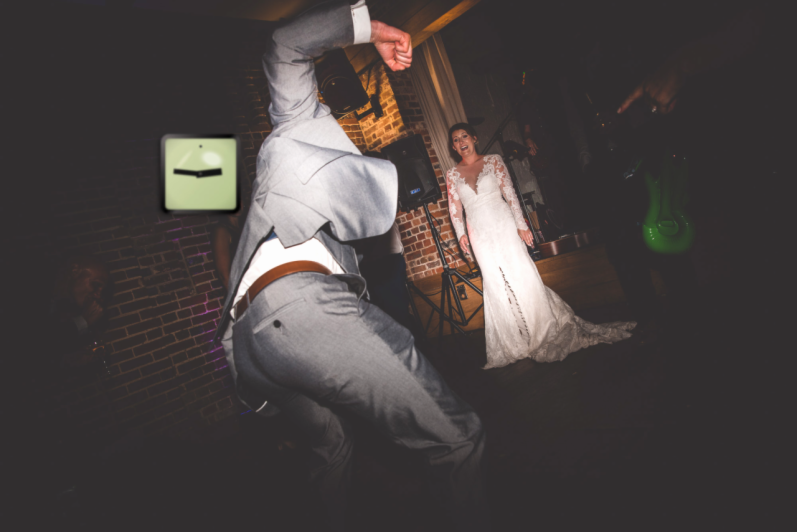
2:46
